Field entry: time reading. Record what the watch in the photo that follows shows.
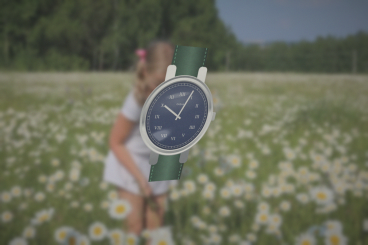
10:04
